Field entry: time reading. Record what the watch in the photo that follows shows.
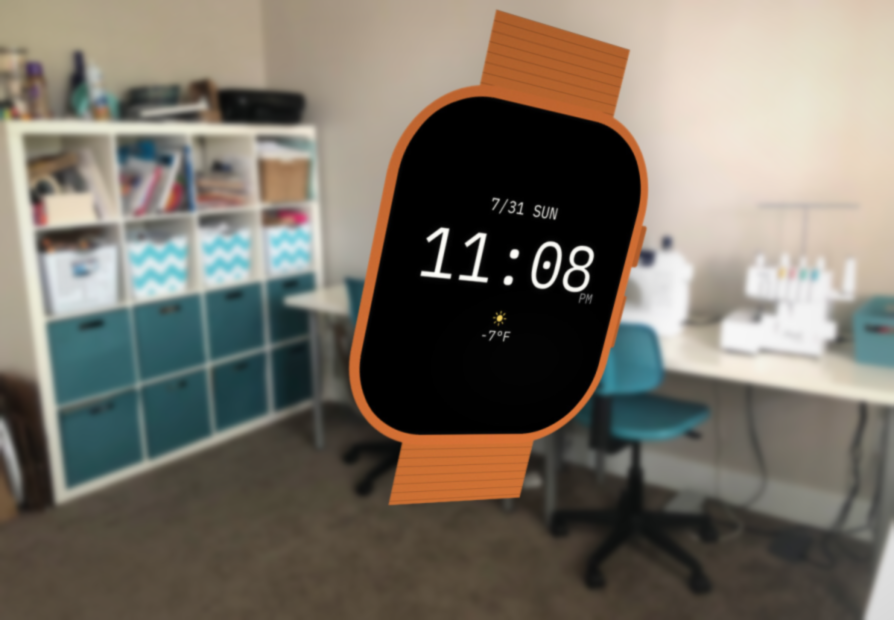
11:08
